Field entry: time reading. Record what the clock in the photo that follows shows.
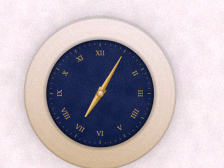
7:05
